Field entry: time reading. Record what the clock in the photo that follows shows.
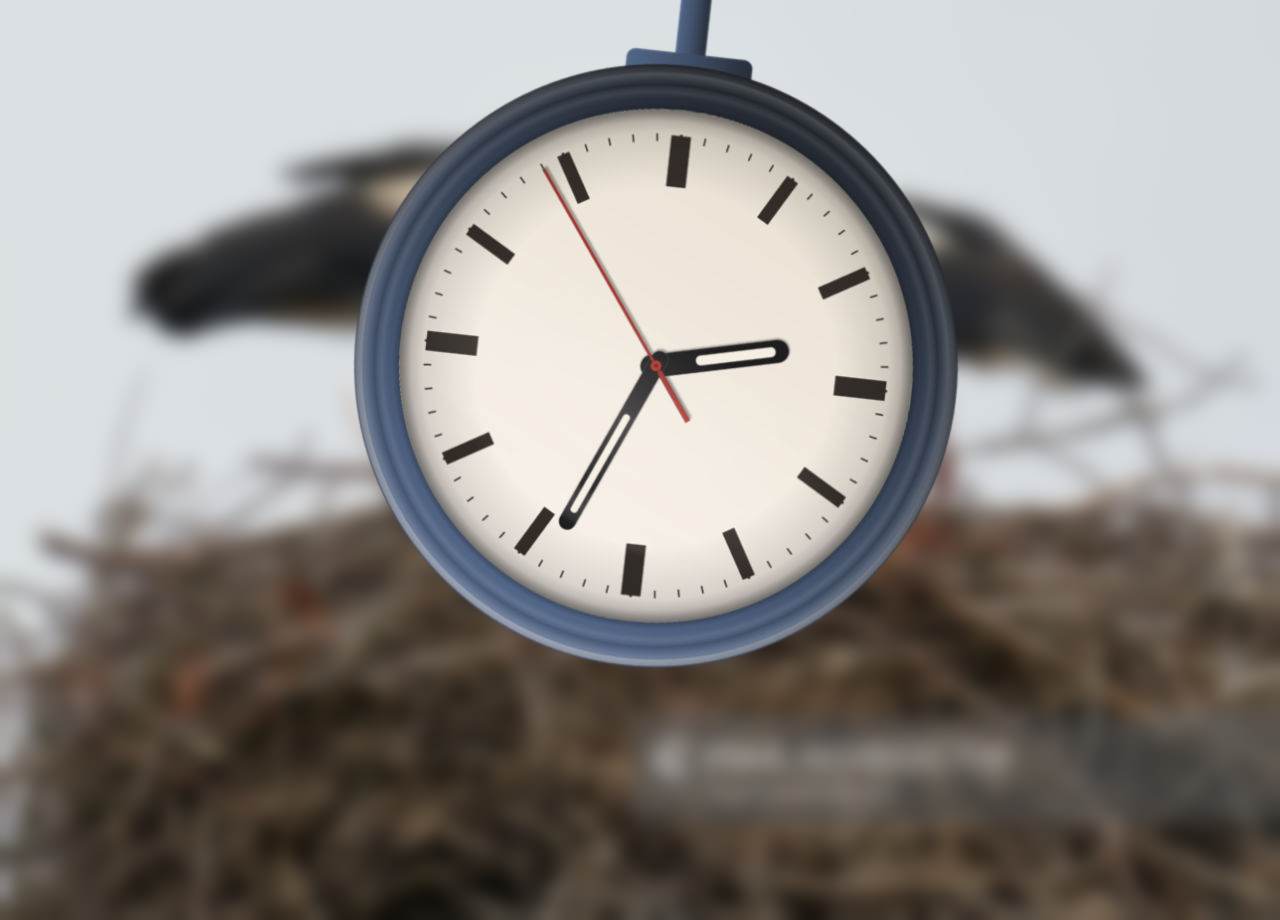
2:33:54
